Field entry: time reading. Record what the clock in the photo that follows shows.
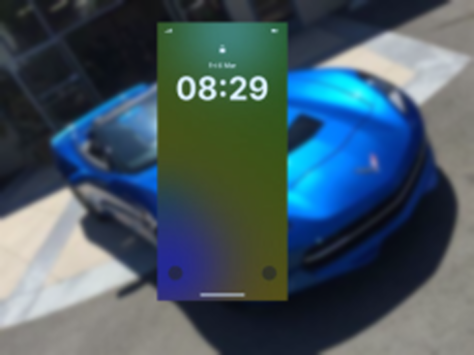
8:29
